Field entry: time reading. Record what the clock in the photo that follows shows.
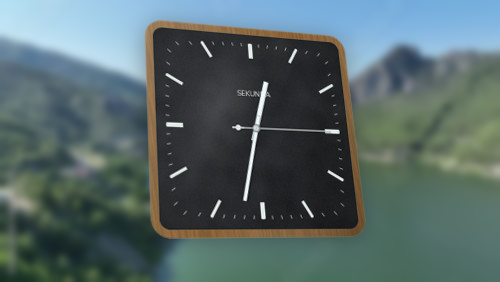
12:32:15
